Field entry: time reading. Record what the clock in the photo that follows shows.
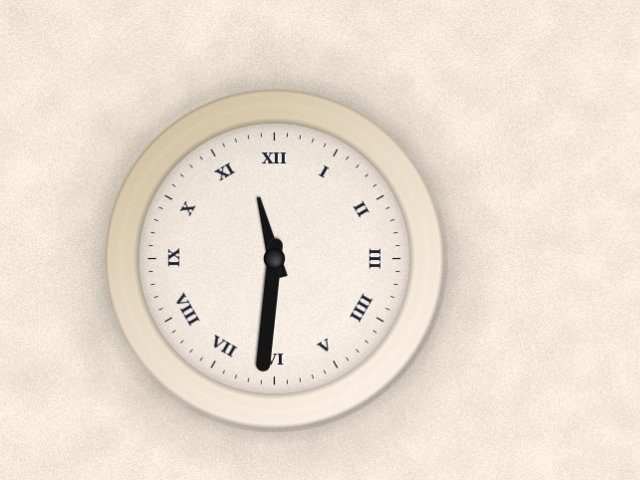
11:31
